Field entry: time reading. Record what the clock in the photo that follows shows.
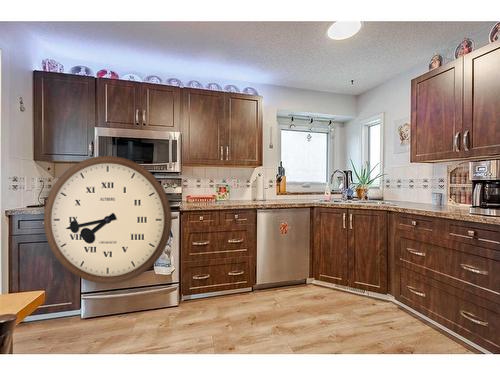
7:43
